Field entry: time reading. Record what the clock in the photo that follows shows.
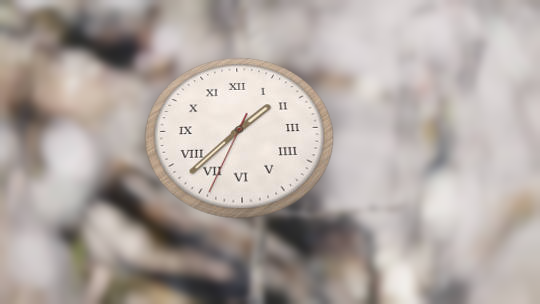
1:37:34
